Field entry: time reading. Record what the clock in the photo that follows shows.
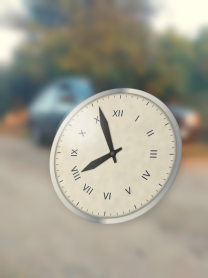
7:56
